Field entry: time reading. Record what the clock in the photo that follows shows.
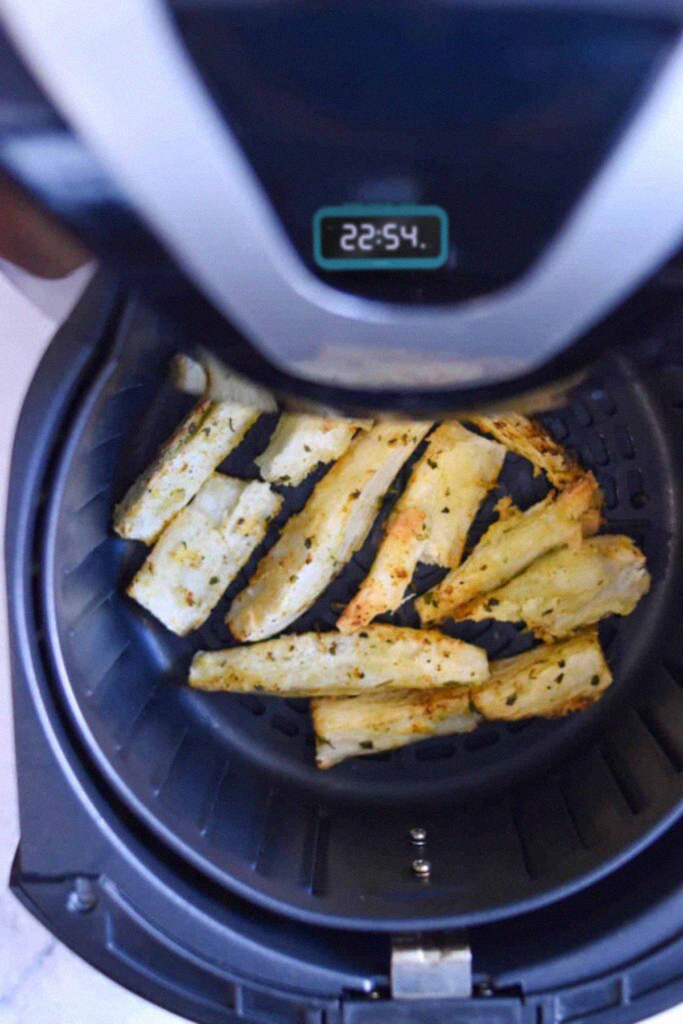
22:54
